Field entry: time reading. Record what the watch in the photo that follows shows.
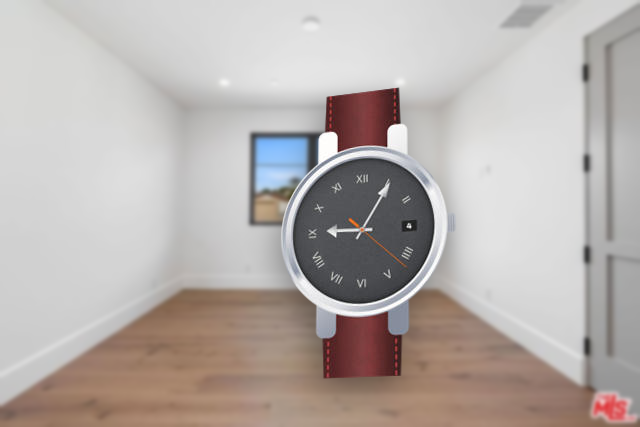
9:05:22
